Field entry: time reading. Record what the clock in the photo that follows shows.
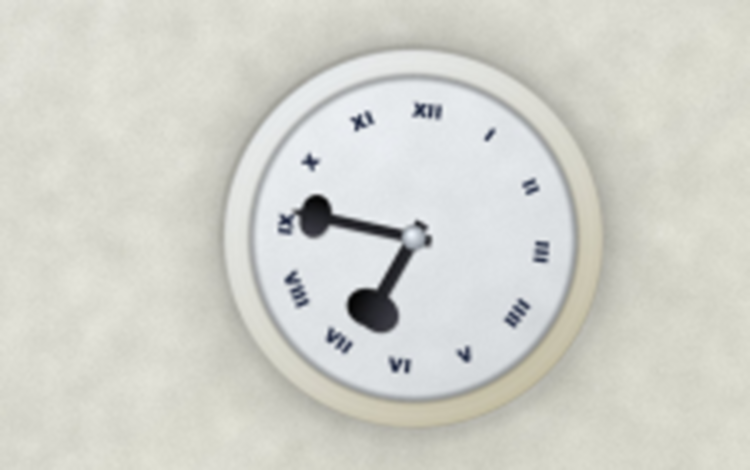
6:46
